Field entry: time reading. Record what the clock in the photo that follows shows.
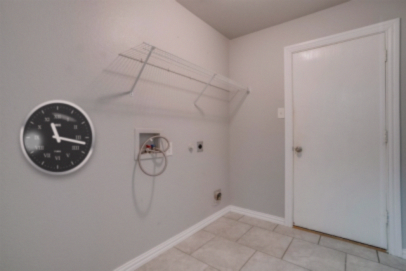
11:17
